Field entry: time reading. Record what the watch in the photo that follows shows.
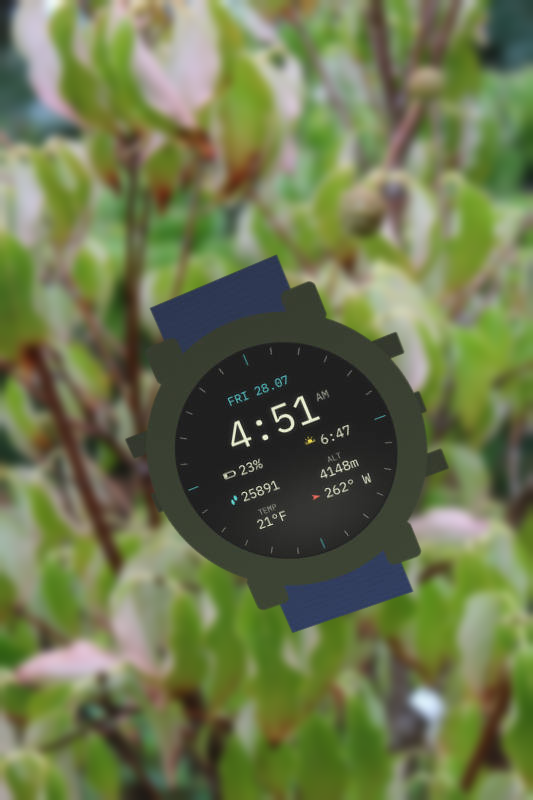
4:51
